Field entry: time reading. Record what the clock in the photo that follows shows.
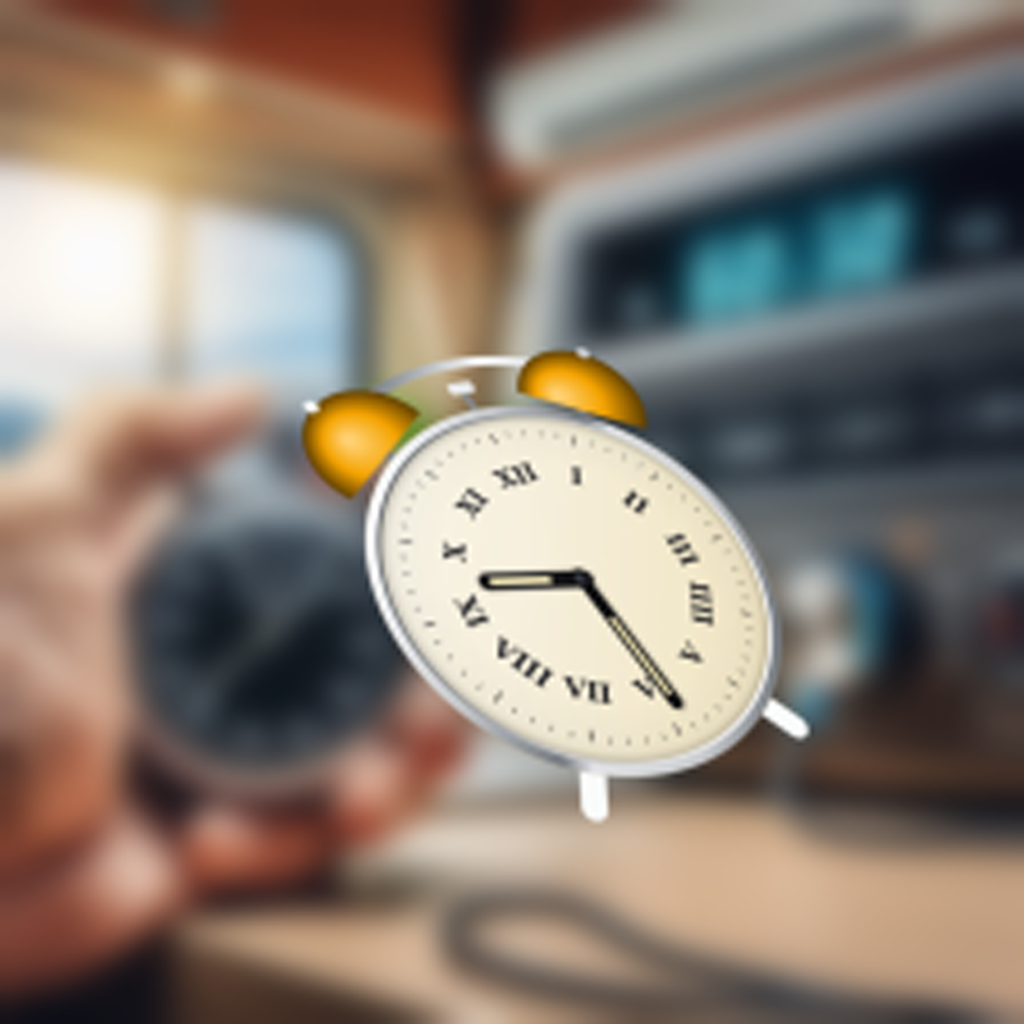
9:29
